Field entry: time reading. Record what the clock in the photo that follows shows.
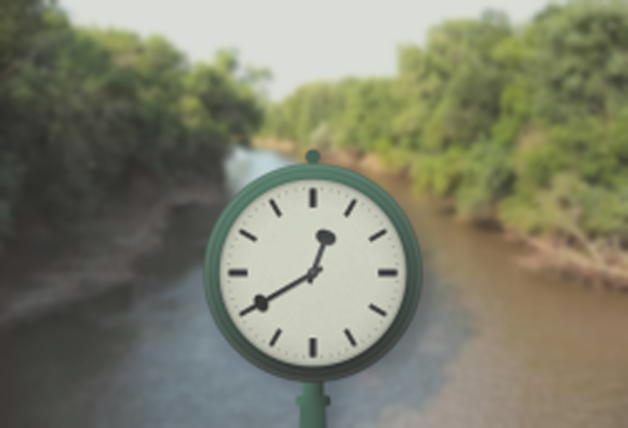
12:40
